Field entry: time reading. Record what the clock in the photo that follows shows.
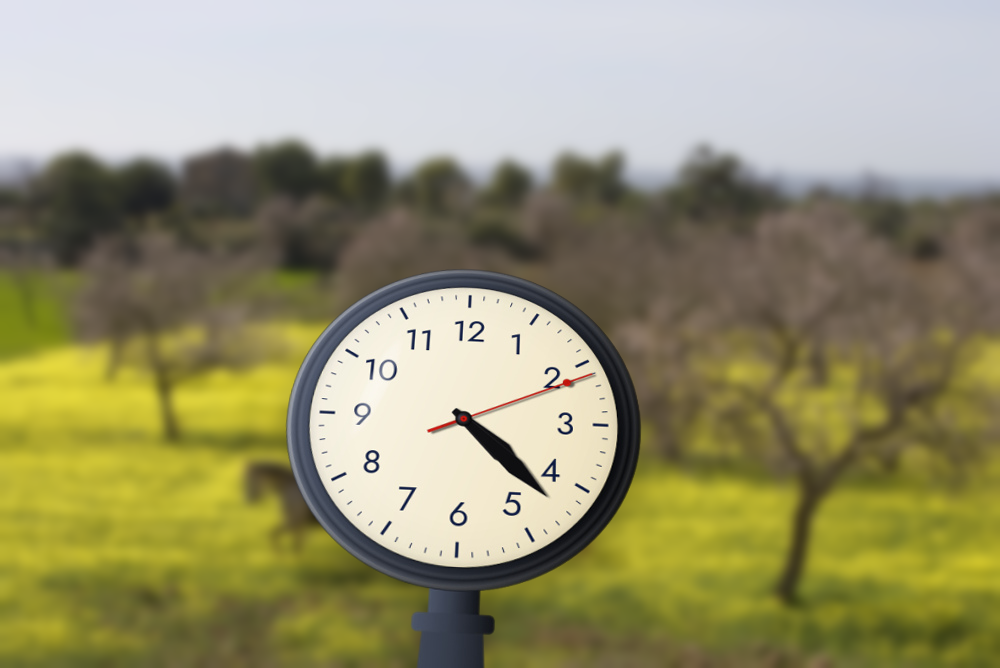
4:22:11
